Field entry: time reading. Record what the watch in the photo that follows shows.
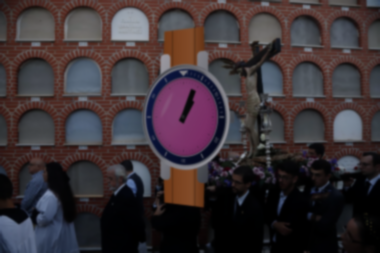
1:04
